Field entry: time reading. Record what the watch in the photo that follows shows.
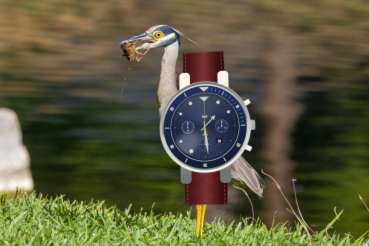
1:29
